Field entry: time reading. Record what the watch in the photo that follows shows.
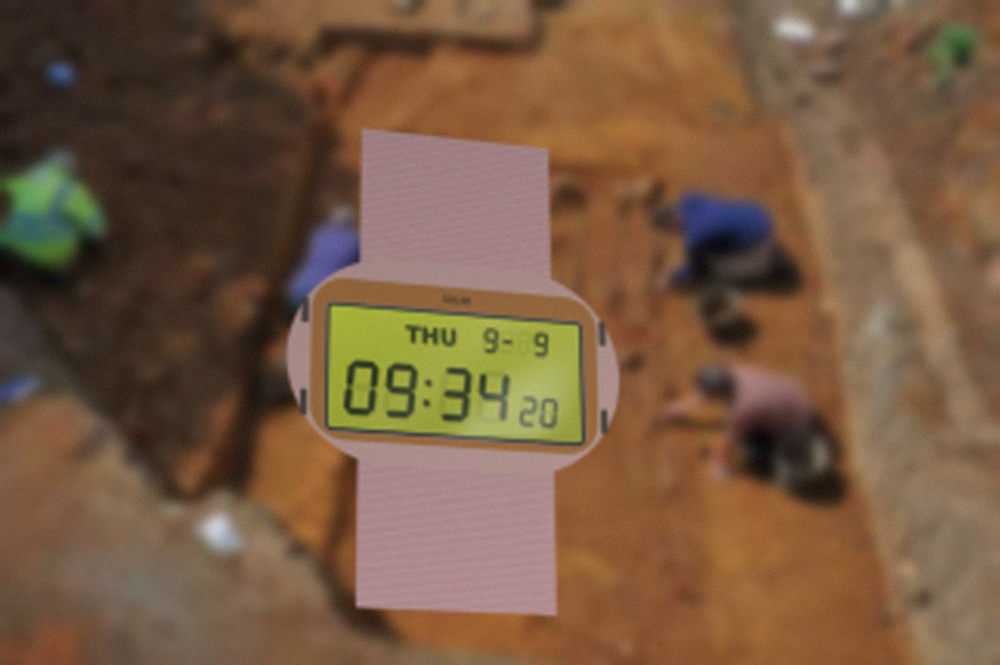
9:34:20
